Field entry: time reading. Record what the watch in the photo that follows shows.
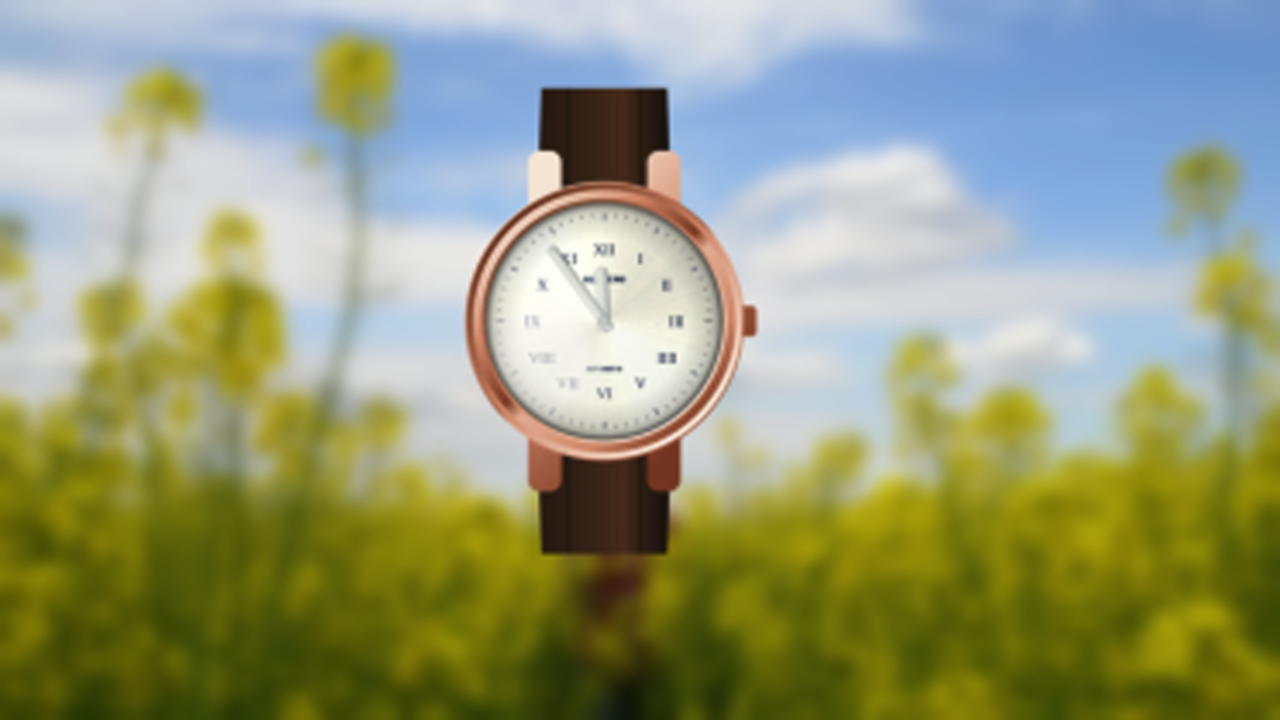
11:54
